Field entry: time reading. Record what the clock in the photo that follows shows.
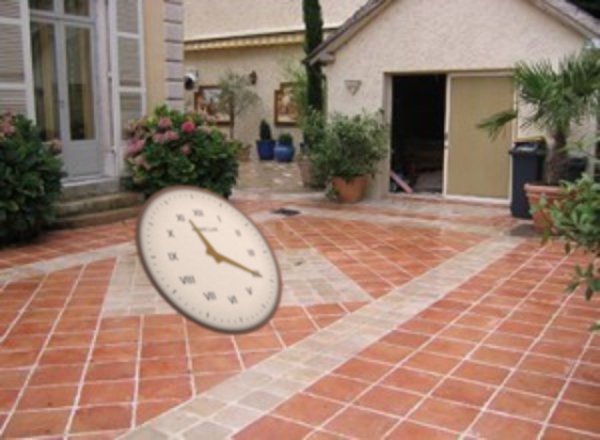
11:20
